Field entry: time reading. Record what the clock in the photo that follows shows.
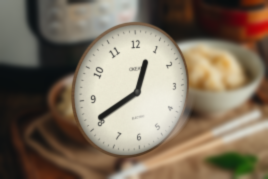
12:41
